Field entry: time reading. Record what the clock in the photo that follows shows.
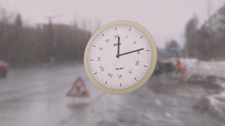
12:14
